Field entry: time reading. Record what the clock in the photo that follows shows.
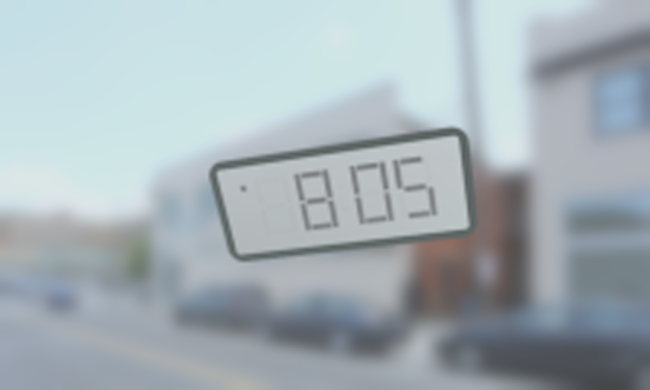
8:05
